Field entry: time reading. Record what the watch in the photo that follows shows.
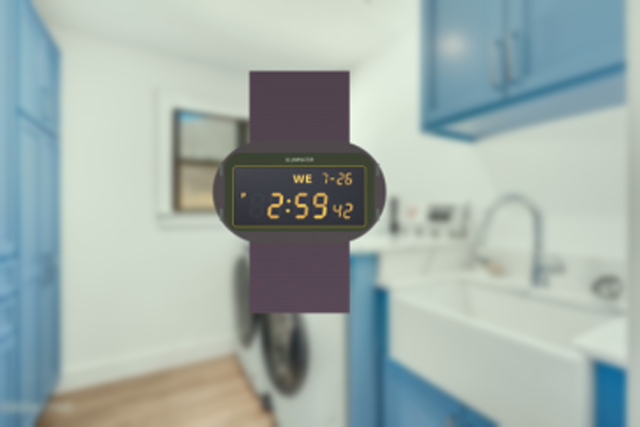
2:59:42
